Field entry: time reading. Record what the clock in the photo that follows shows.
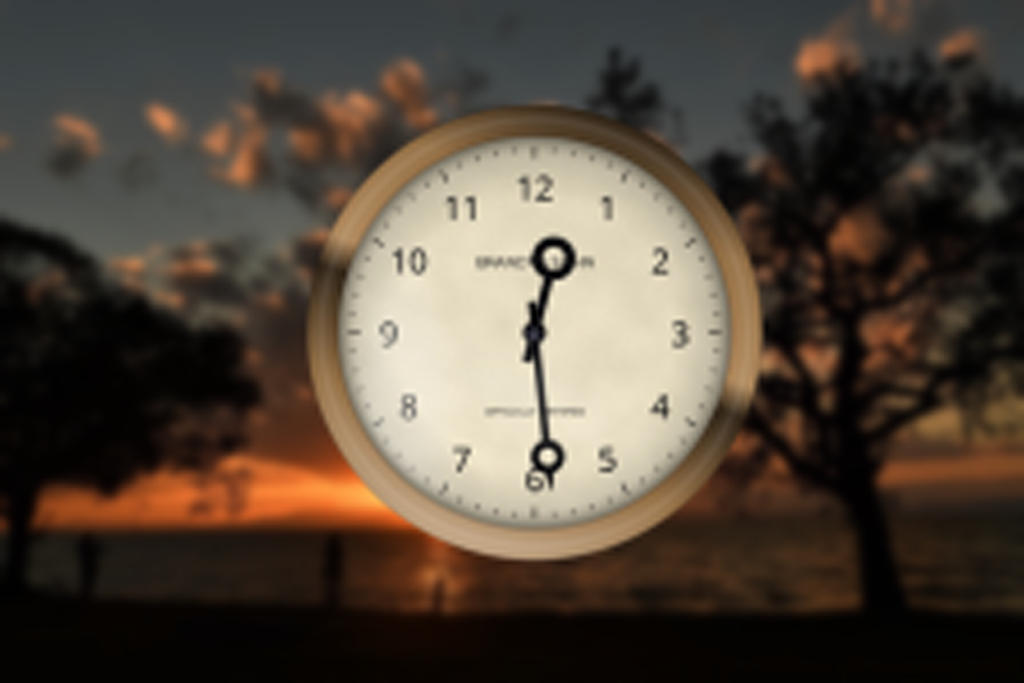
12:29
